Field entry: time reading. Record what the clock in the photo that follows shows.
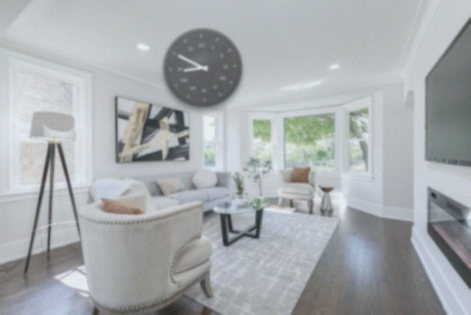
8:50
